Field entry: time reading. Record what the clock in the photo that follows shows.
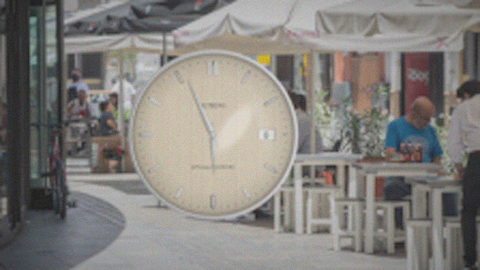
5:56
